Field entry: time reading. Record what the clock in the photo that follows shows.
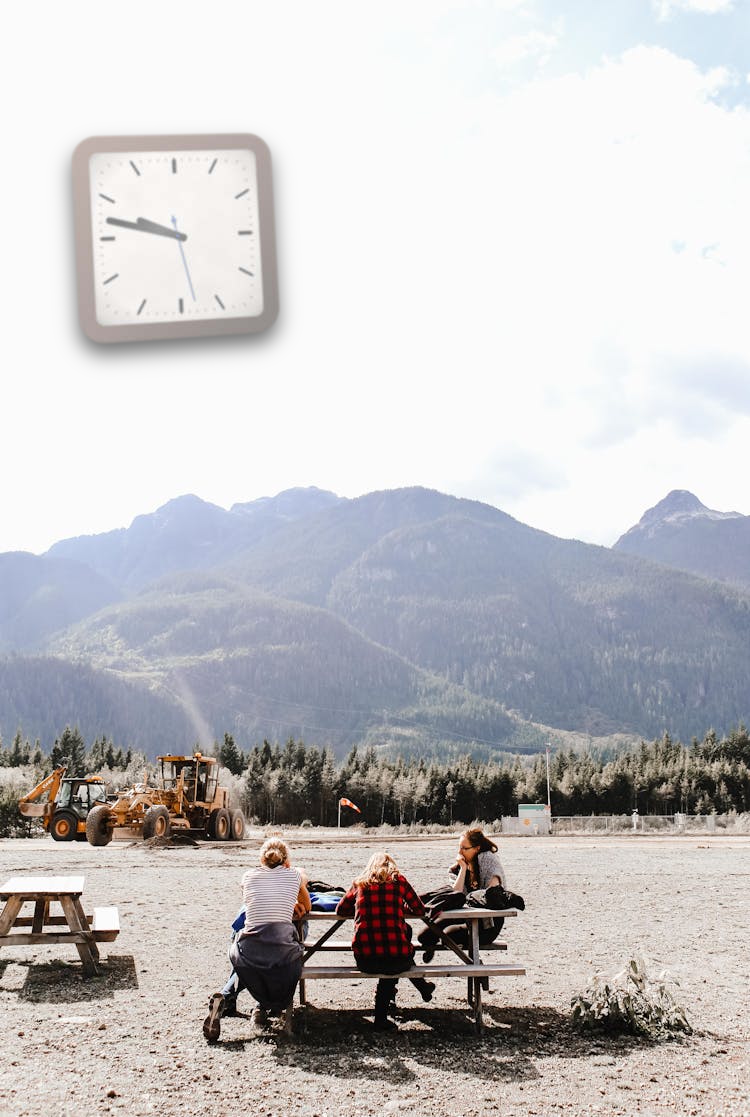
9:47:28
